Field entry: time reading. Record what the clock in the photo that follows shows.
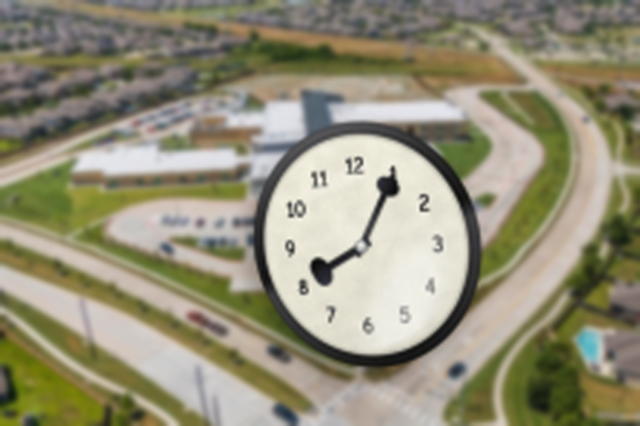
8:05
